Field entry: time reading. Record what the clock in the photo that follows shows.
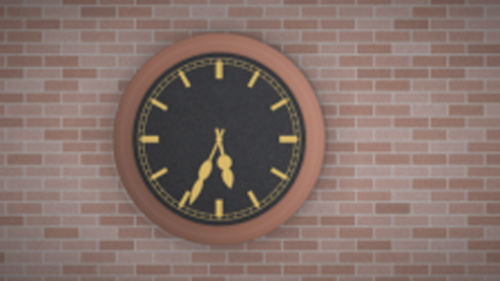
5:34
